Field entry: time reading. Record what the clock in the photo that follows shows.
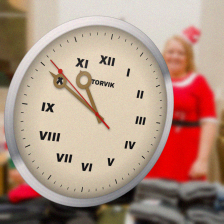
10:49:51
